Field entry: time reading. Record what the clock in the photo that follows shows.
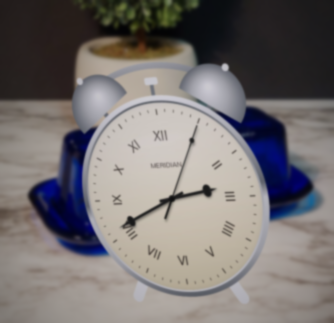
2:41:05
